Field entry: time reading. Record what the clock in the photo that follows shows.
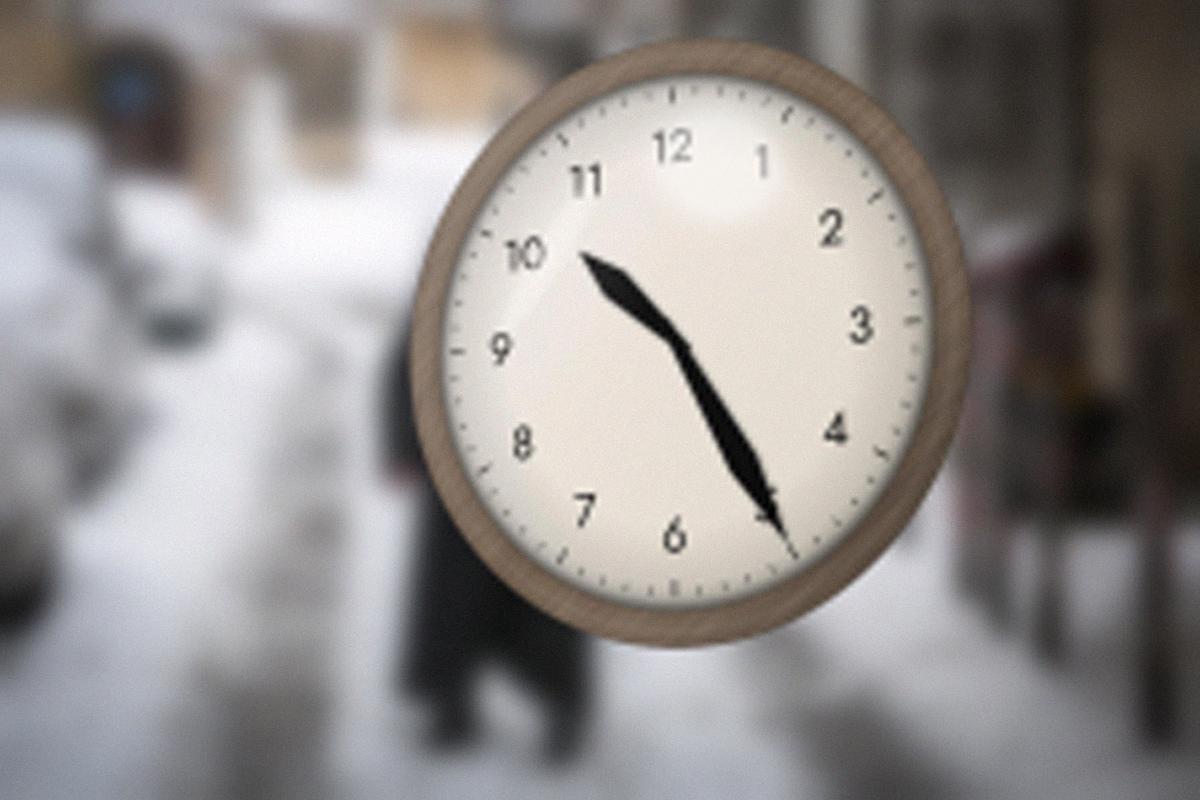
10:25
